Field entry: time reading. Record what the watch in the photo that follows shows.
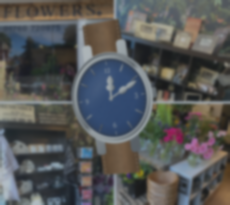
12:11
